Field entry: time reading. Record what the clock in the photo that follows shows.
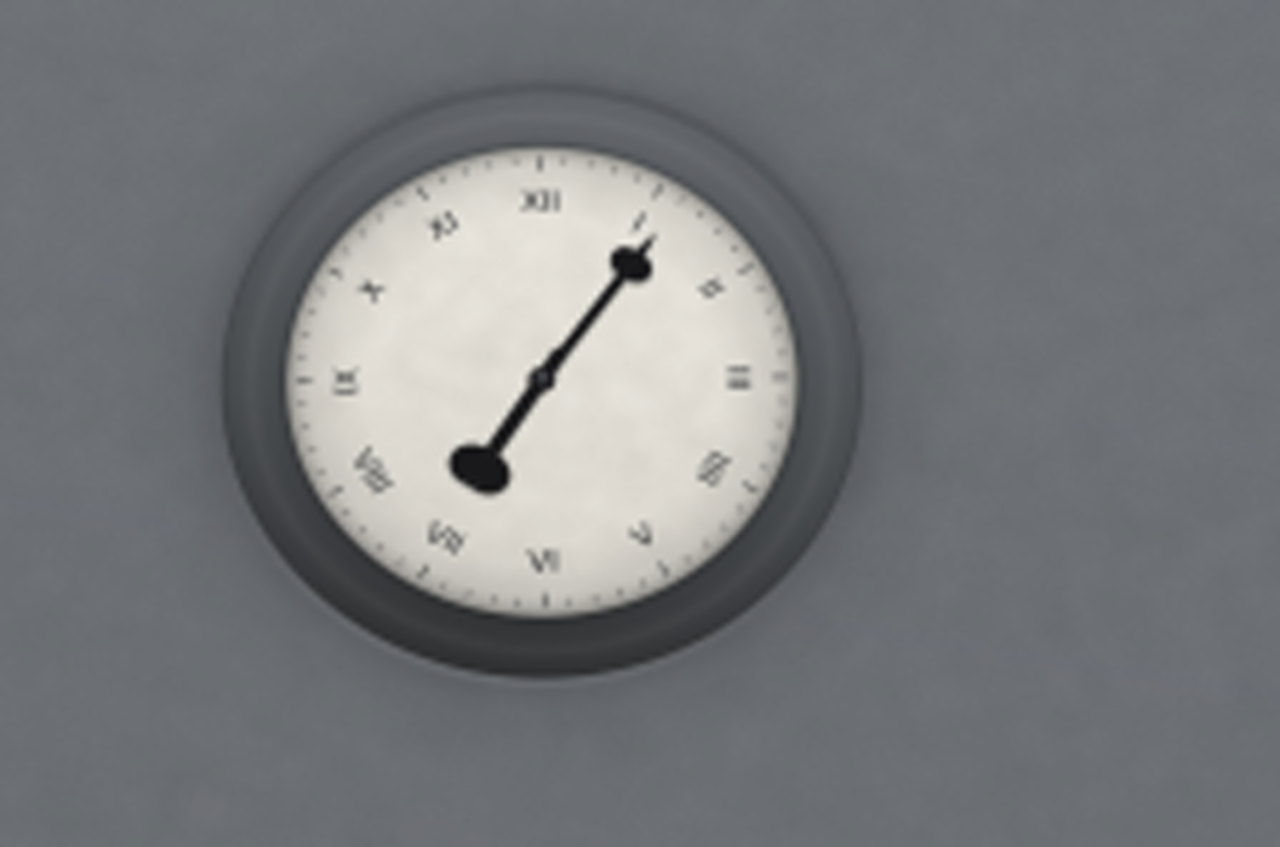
7:06
